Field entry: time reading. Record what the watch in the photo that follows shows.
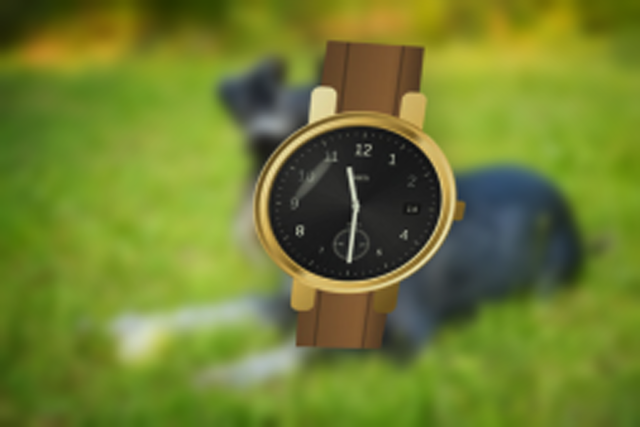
11:30
